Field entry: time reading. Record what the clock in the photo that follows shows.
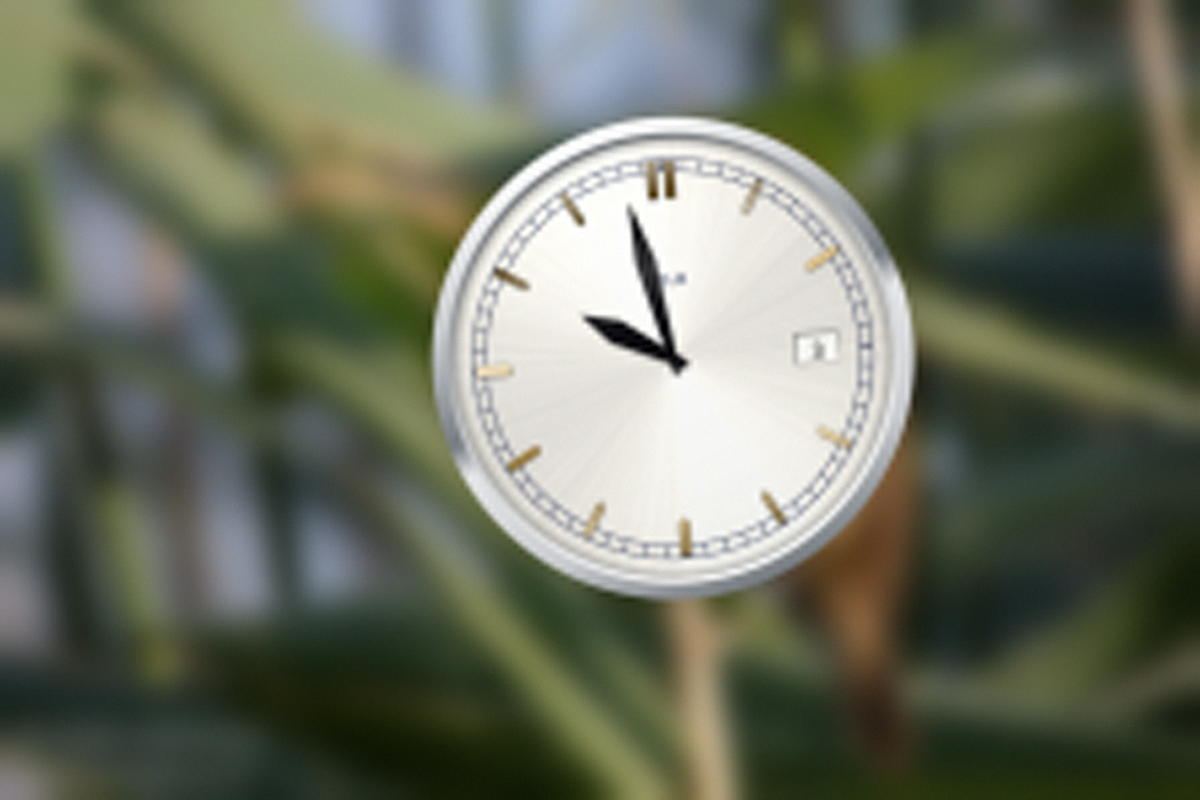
9:58
